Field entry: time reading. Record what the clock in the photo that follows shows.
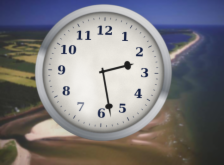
2:28
